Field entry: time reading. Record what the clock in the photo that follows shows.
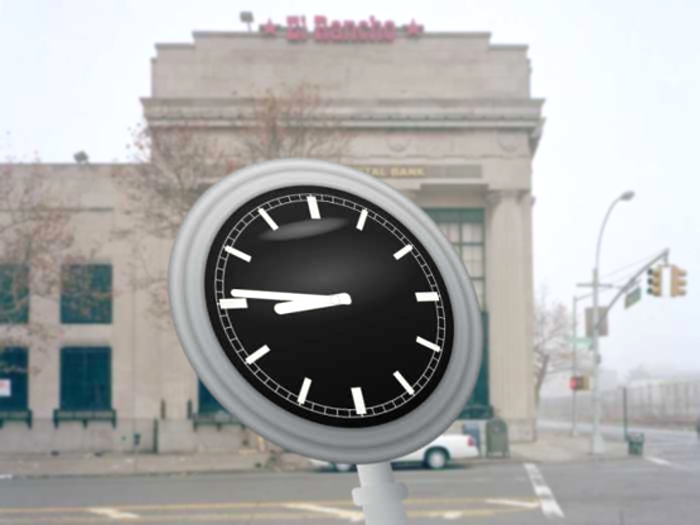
8:46
